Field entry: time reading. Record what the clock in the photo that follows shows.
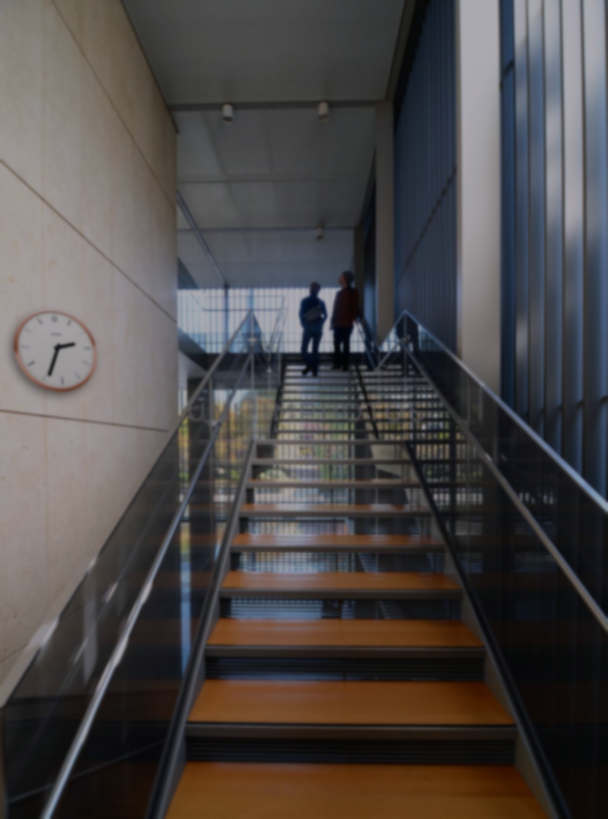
2:34
